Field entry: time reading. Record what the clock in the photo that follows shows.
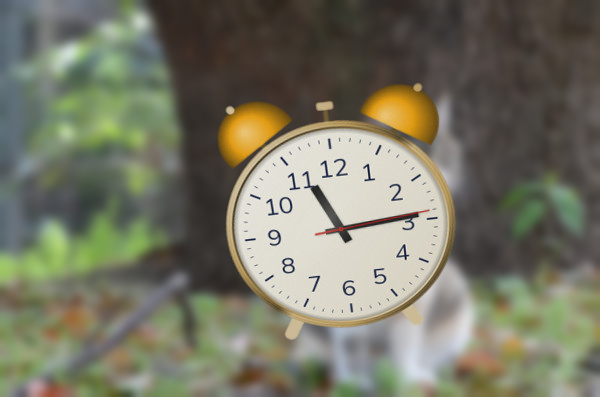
11:14:14
